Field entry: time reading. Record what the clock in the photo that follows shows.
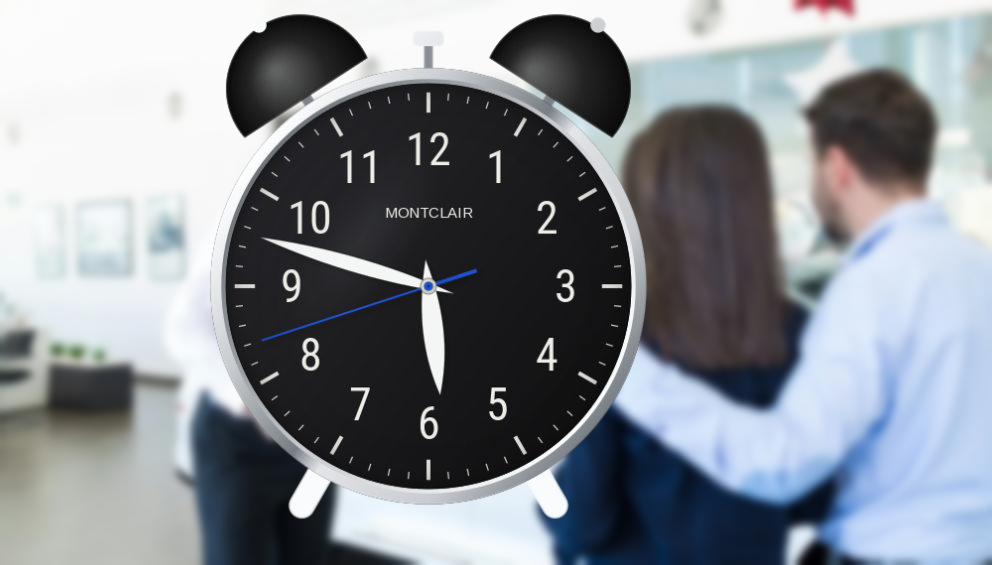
5:47:42
